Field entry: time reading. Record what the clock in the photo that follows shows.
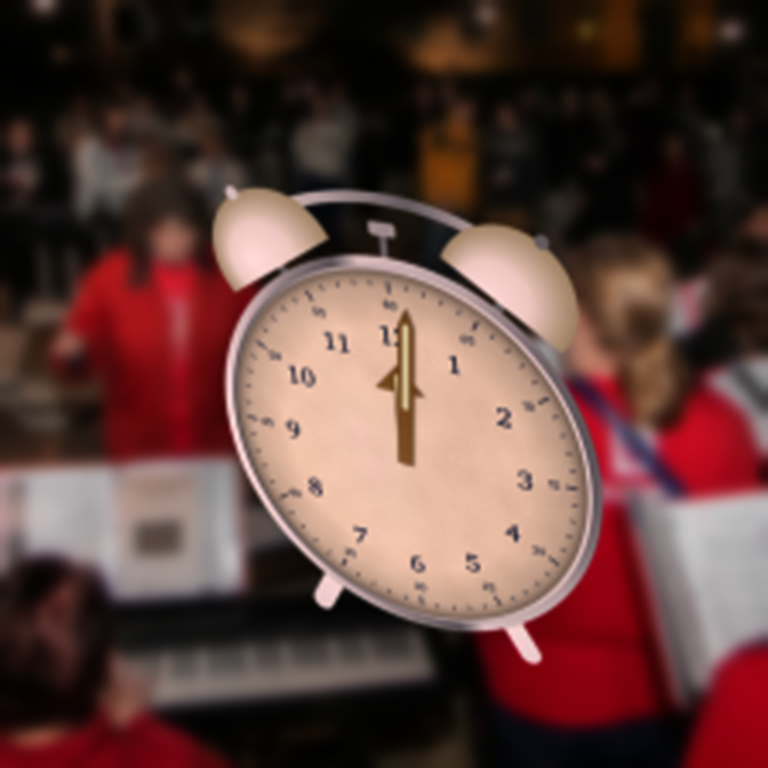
12:01
